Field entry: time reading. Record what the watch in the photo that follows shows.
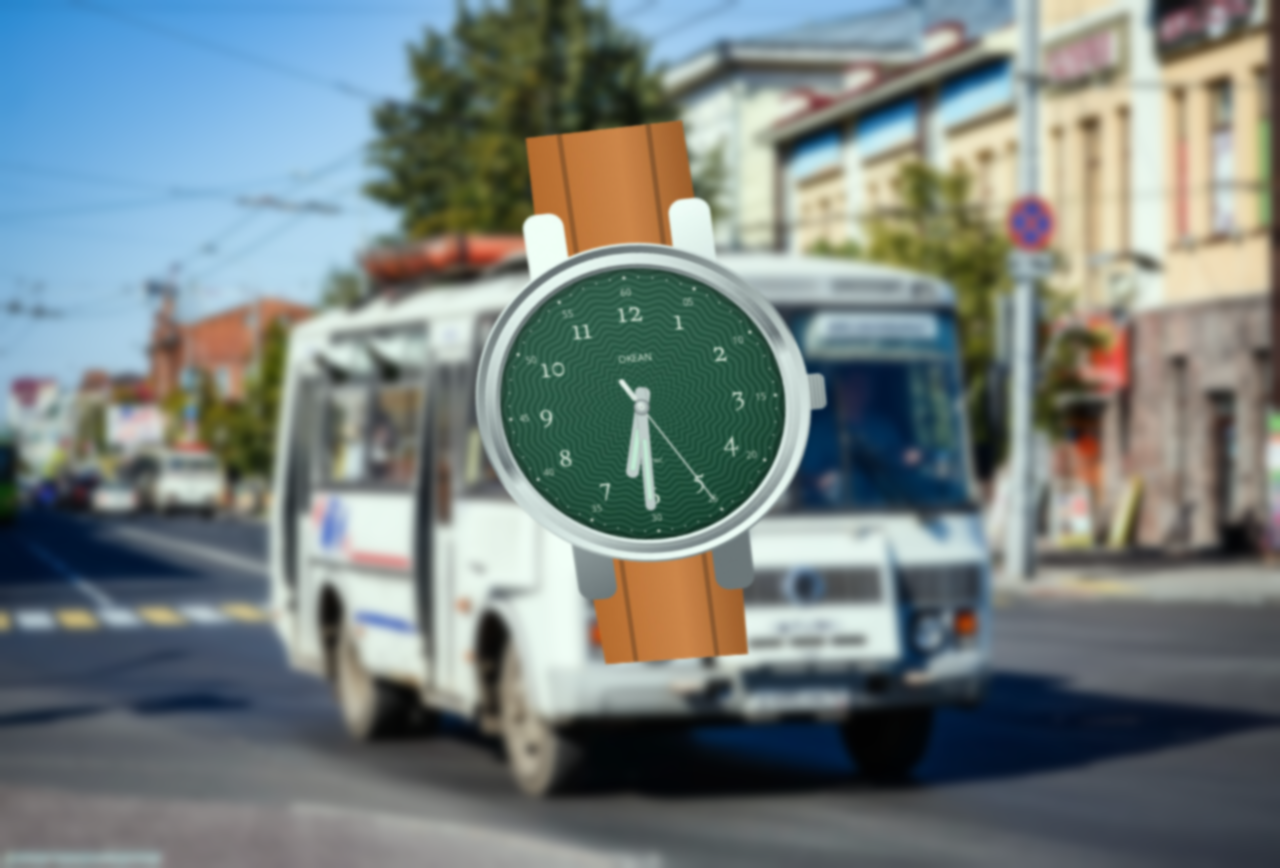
6:30:25
